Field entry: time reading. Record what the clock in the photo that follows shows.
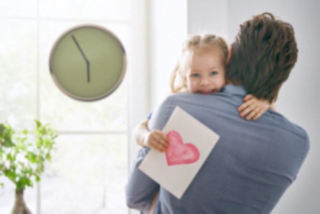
5:55
